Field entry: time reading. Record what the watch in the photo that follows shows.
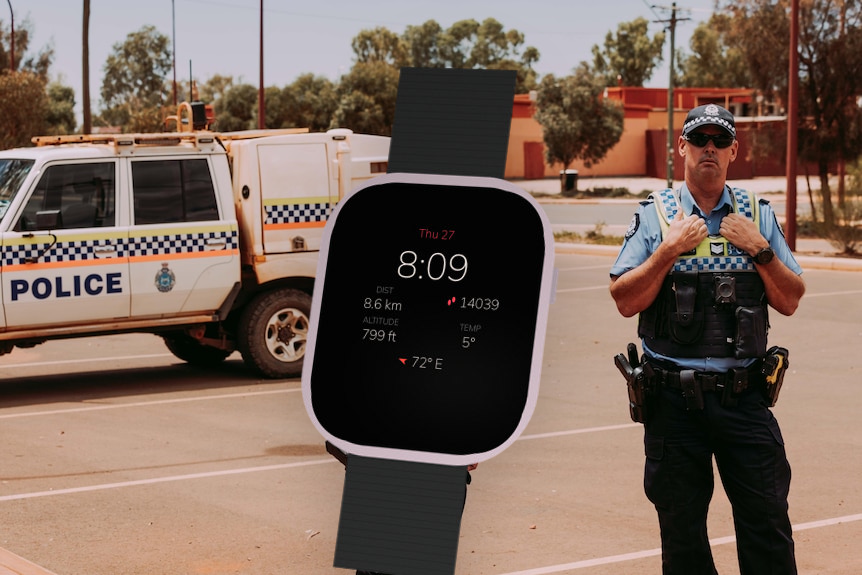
8:09
